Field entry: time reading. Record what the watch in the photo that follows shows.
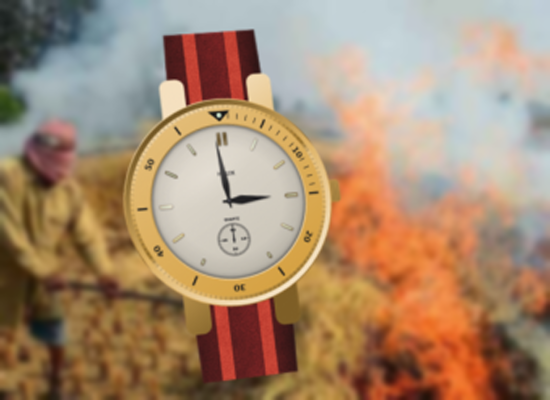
2:59
